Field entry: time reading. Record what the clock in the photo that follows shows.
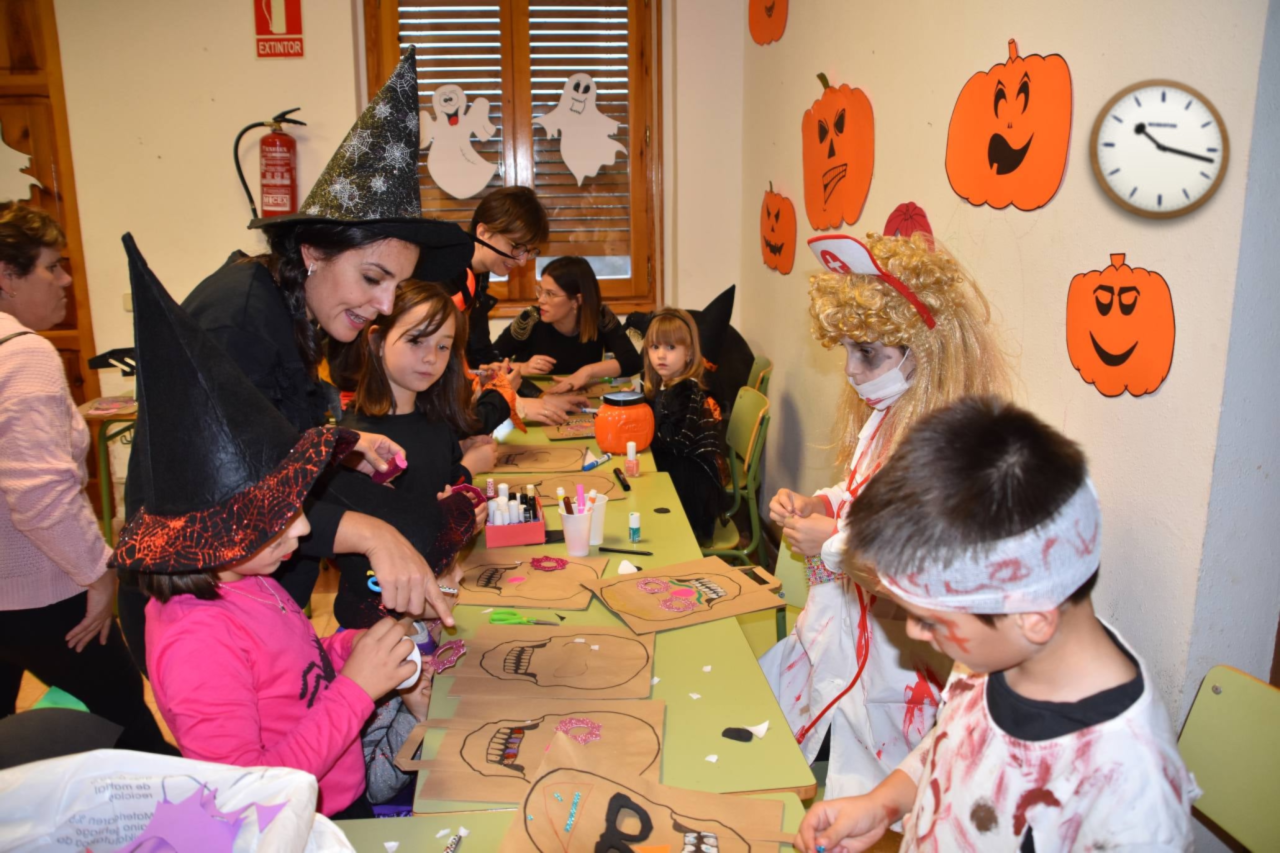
10:17
